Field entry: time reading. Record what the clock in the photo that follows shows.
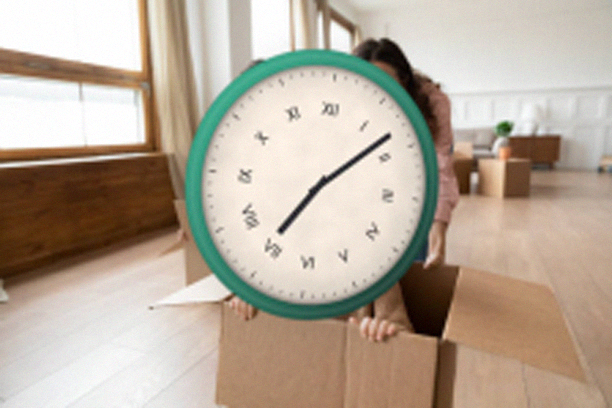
7:08
